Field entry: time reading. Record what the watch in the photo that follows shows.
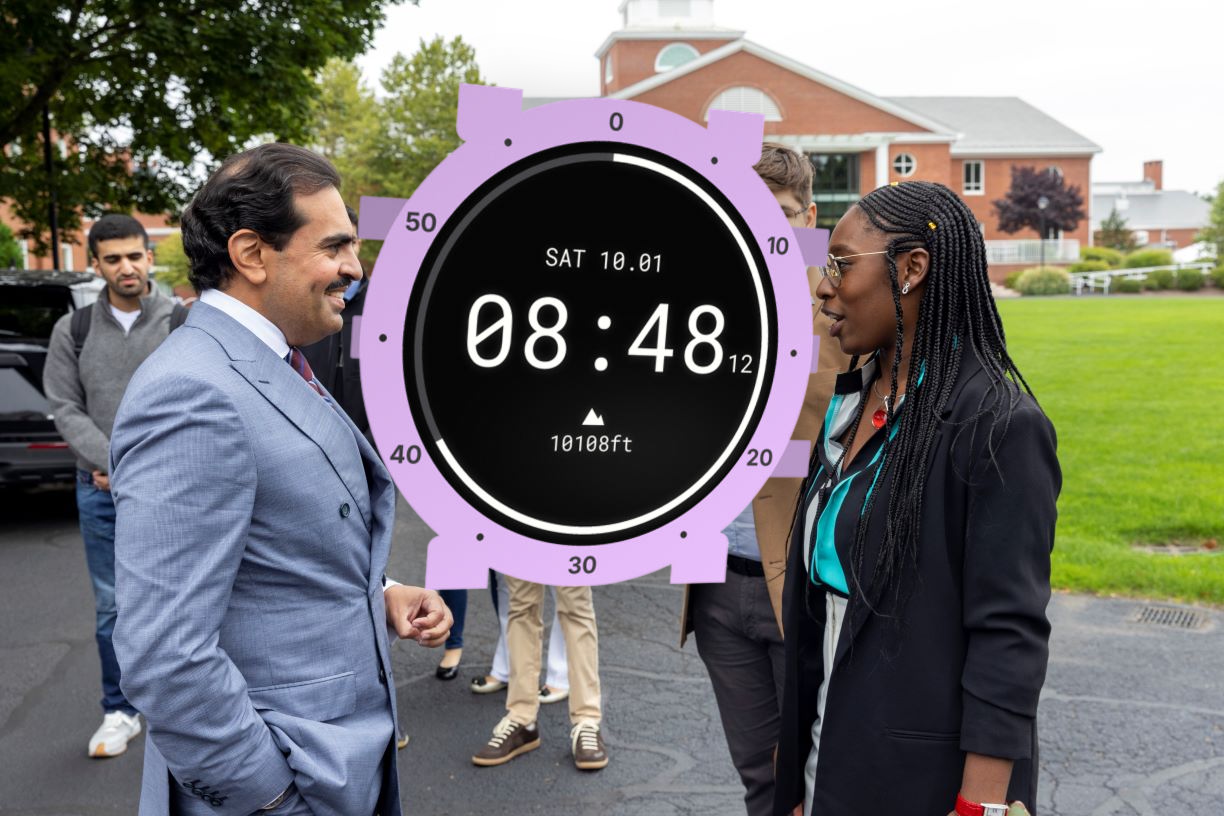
8:48:12
